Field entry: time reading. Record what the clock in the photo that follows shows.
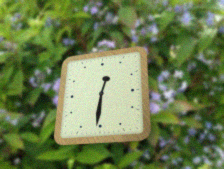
12:31
